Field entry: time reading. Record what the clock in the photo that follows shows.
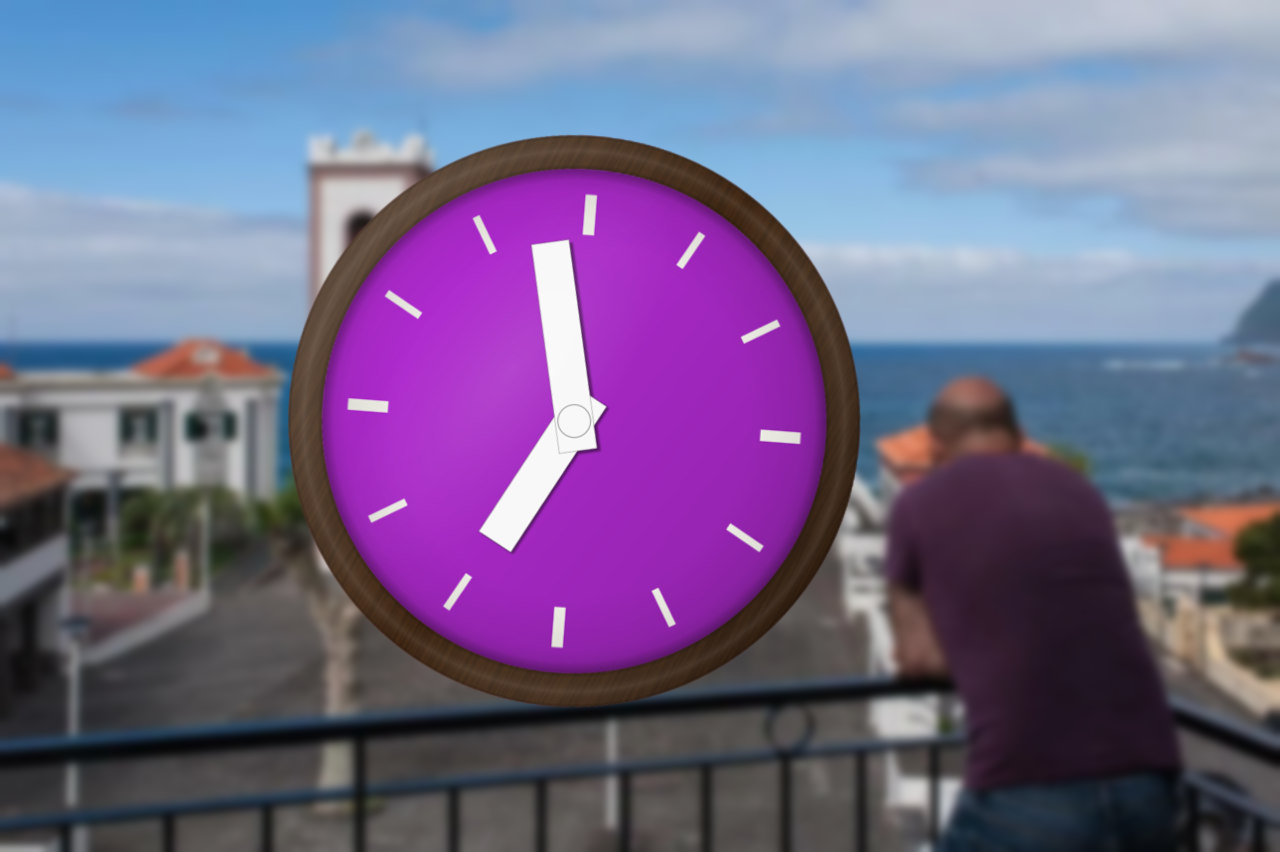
6:58
